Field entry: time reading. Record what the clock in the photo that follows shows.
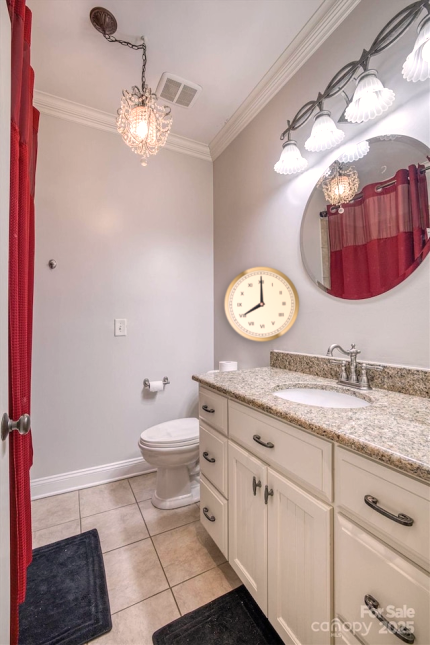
8:00
